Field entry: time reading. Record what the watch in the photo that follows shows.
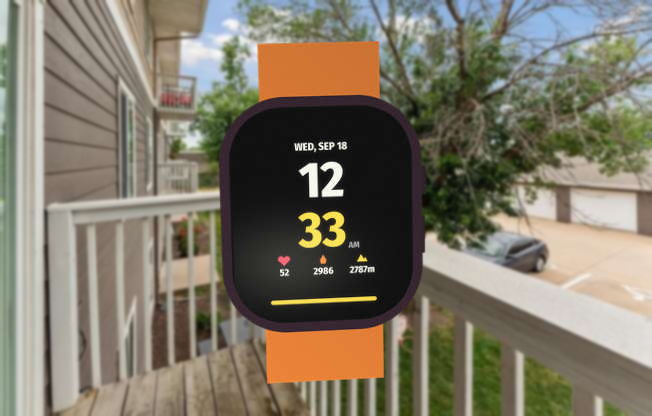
12:33
